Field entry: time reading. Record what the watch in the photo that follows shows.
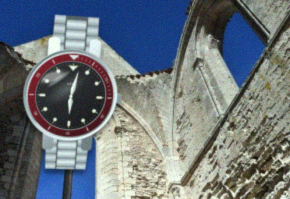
6:02
